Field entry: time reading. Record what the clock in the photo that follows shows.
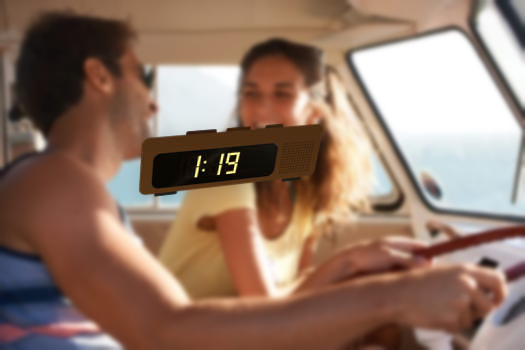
1:19
